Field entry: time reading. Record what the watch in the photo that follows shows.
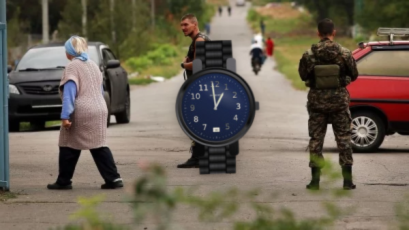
12:59
